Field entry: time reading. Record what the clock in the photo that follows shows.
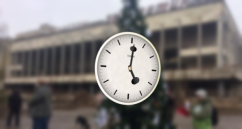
5:01
